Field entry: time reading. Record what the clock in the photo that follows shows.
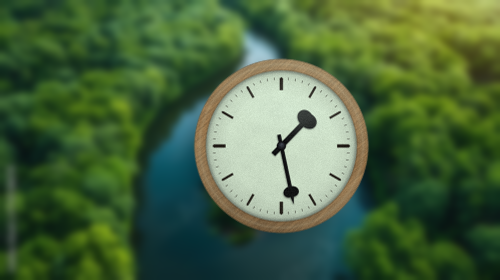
1:28
